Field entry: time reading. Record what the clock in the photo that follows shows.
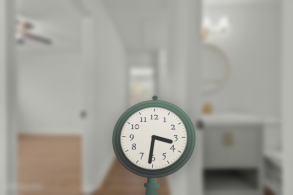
3:31
